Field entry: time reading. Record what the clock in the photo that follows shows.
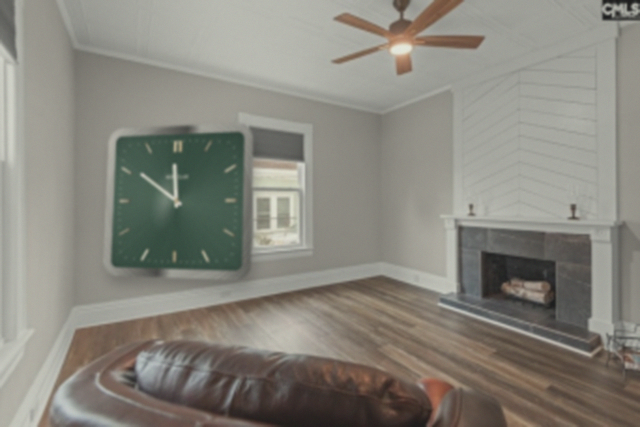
11:51
